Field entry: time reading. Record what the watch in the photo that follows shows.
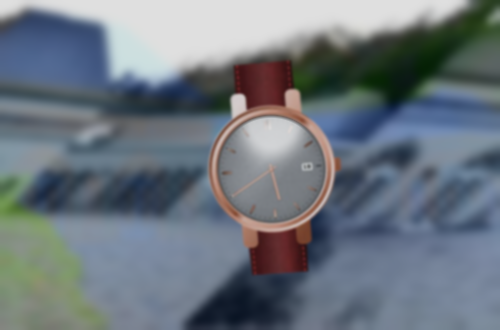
5:40
